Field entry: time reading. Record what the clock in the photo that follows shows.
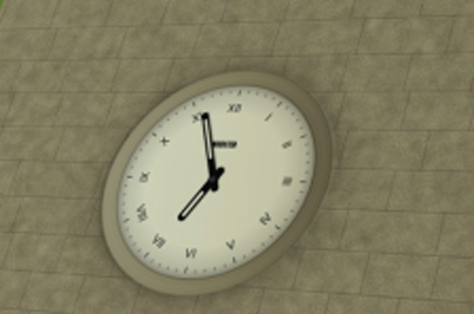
6:56
